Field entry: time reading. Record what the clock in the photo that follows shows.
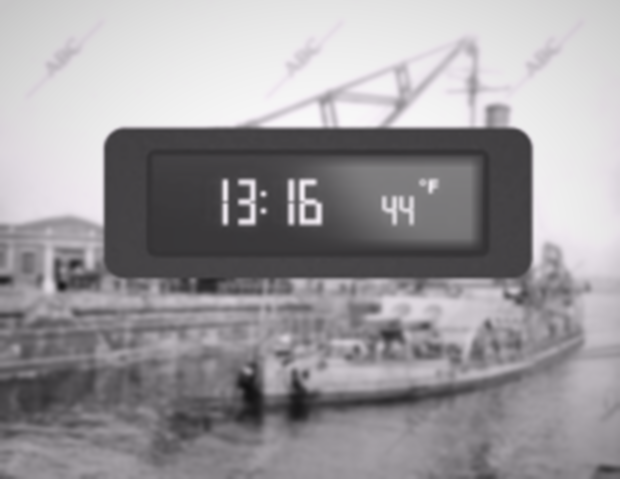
13:16
